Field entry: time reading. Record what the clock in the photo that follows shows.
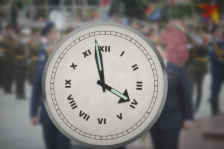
3:58
